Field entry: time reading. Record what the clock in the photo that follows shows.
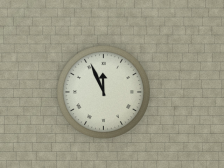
11:56
